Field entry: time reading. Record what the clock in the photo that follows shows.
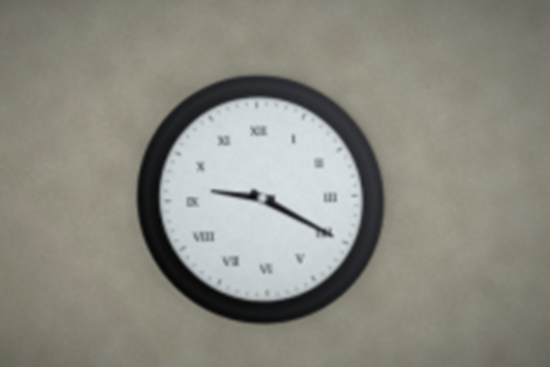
9:20
